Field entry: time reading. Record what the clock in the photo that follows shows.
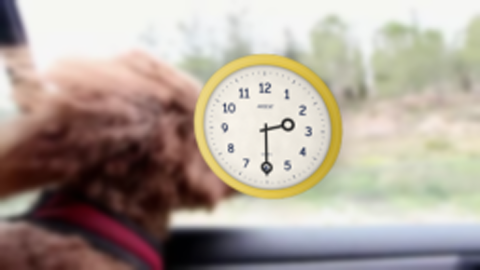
2:30
